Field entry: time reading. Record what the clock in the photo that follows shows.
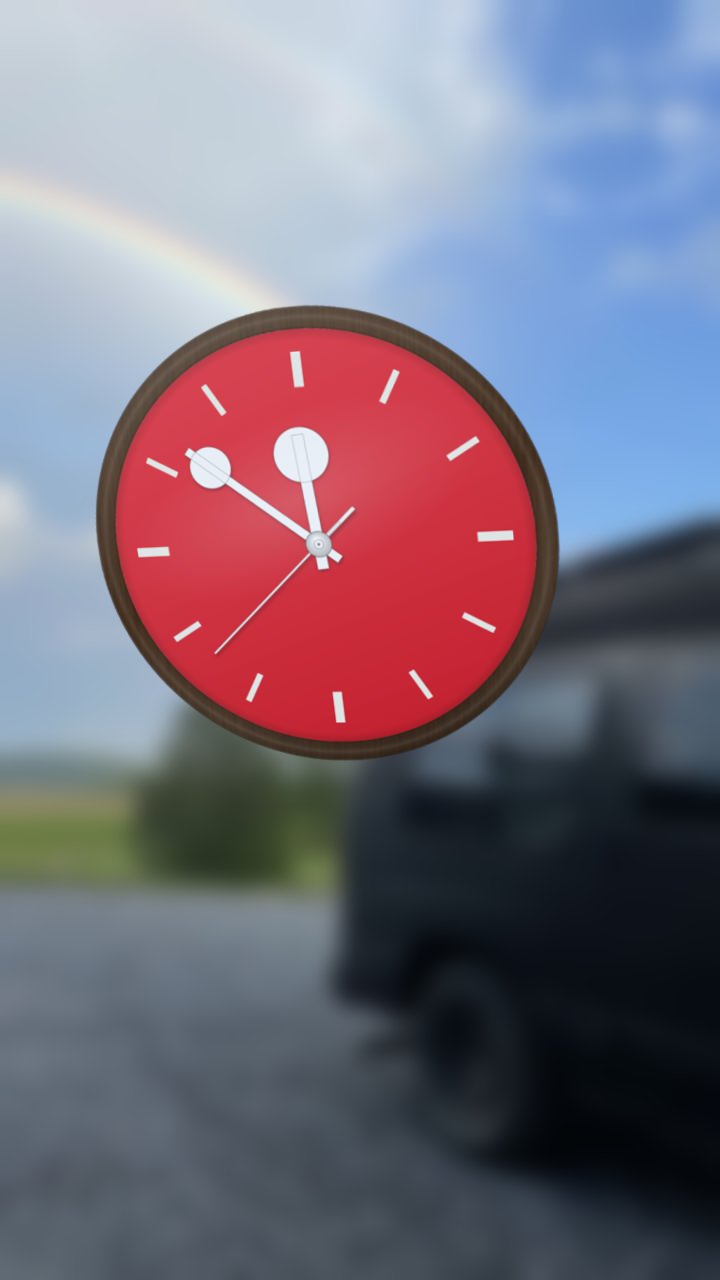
11:51:38
